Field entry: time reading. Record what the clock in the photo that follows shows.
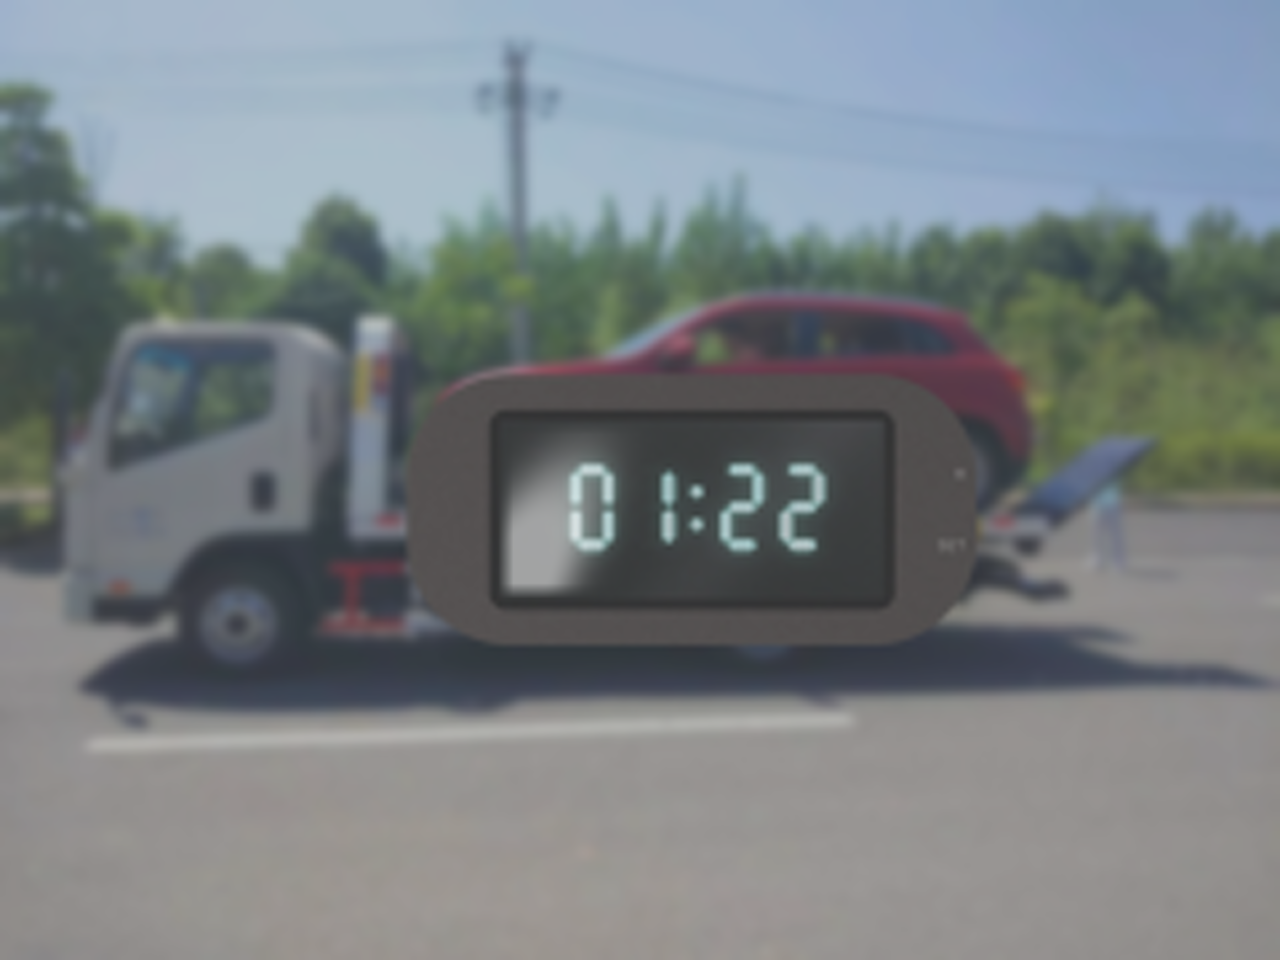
1:22
